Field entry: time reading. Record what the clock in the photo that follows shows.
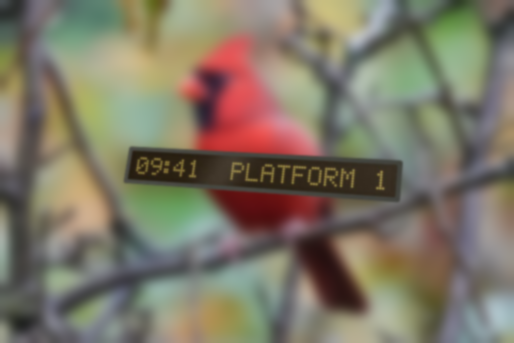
9:41
